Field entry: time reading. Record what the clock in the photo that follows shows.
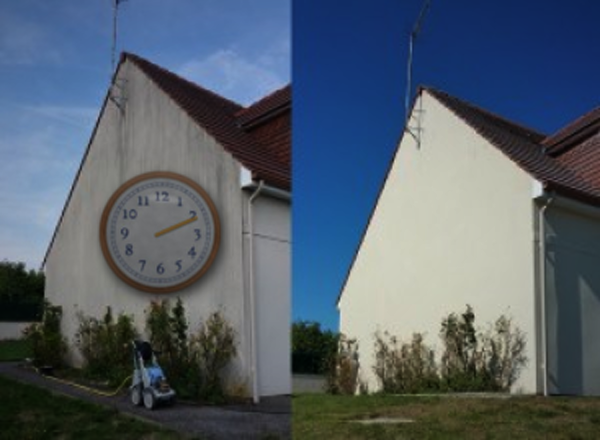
2:11
